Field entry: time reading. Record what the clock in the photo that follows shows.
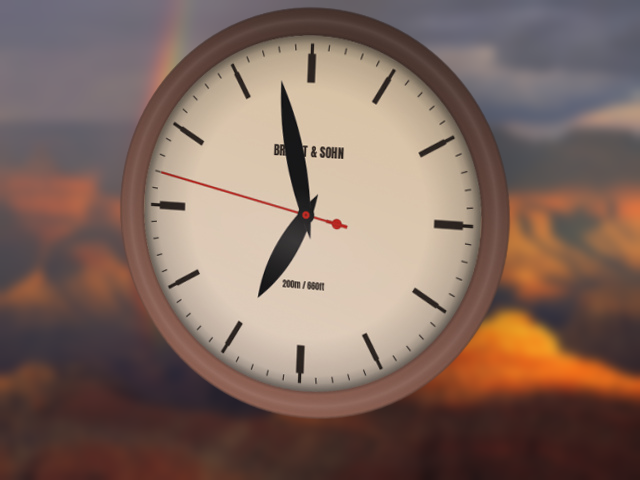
6:57:47
